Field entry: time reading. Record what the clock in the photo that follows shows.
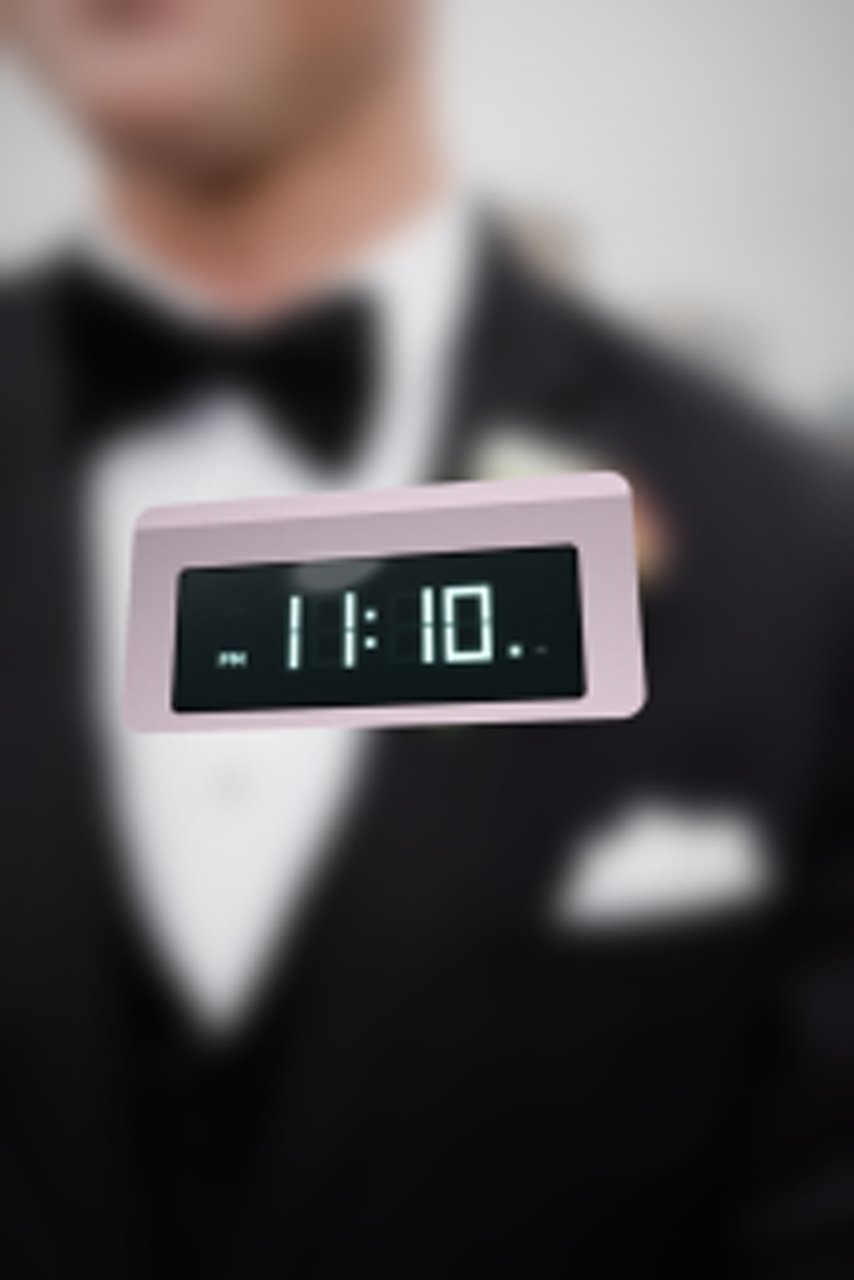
11:10
